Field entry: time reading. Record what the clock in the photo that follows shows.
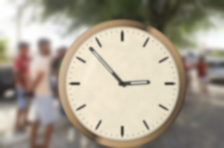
2:53
